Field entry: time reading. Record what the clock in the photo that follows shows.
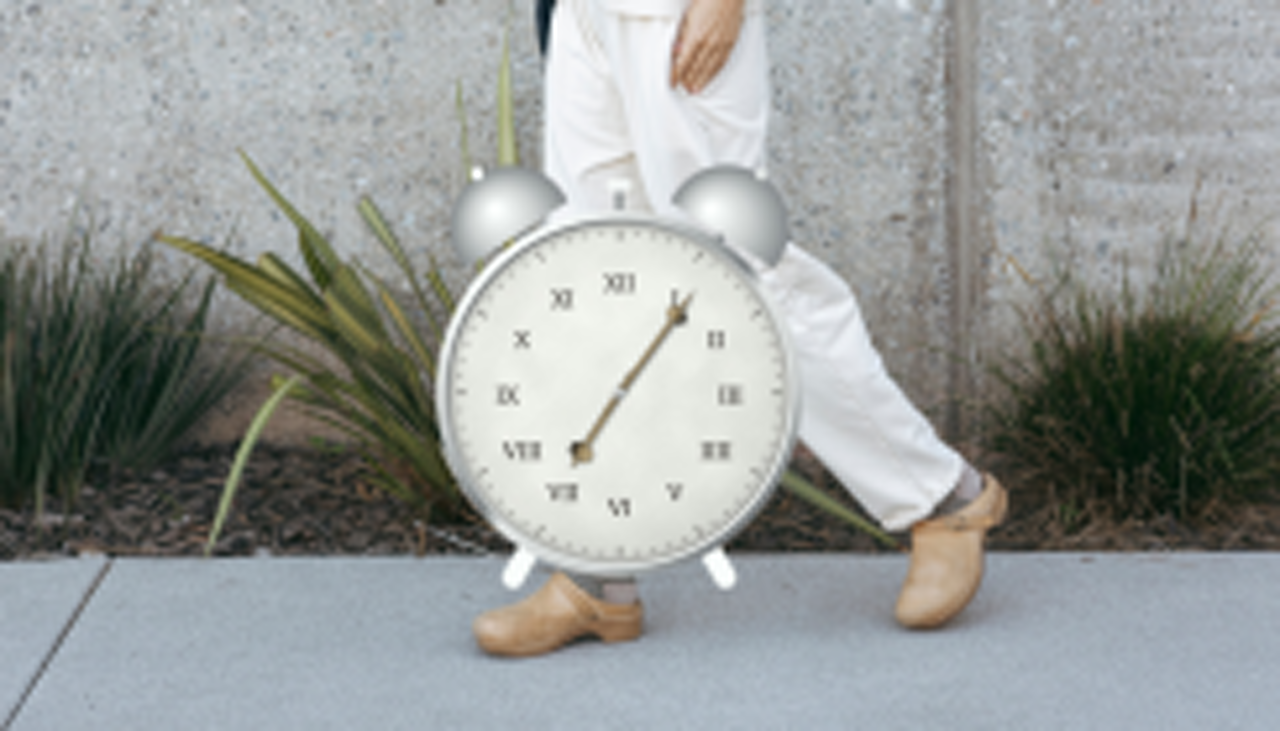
7:06
